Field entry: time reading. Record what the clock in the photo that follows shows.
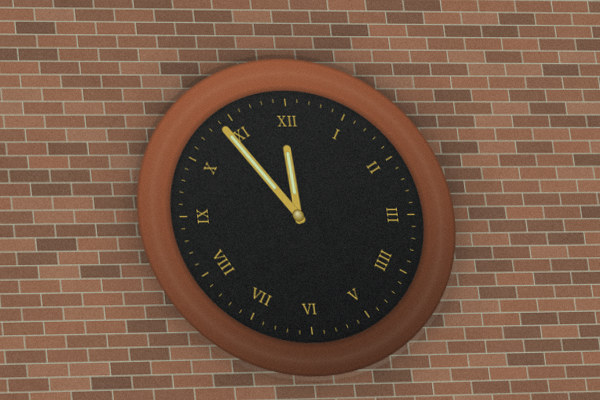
11:54
